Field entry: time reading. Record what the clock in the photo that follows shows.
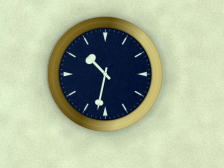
10:32
